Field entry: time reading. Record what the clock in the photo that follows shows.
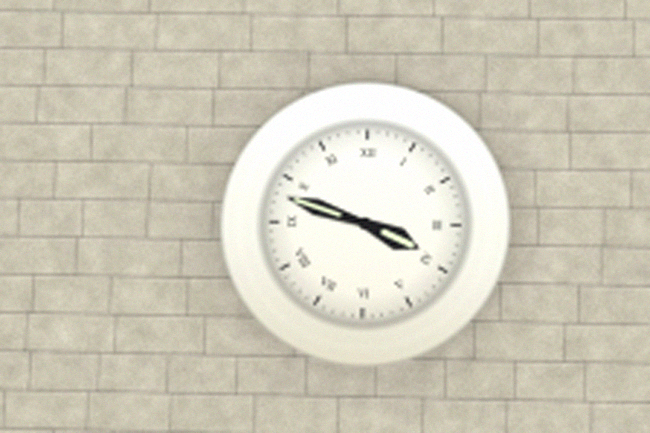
3:48
